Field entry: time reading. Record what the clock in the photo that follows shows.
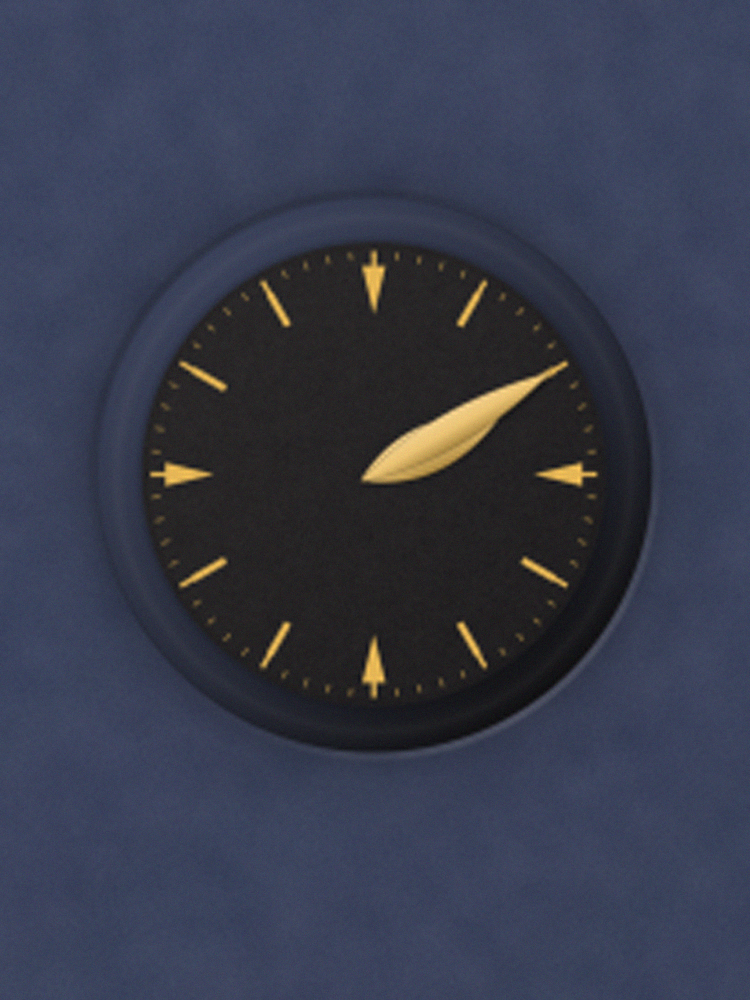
2:10
